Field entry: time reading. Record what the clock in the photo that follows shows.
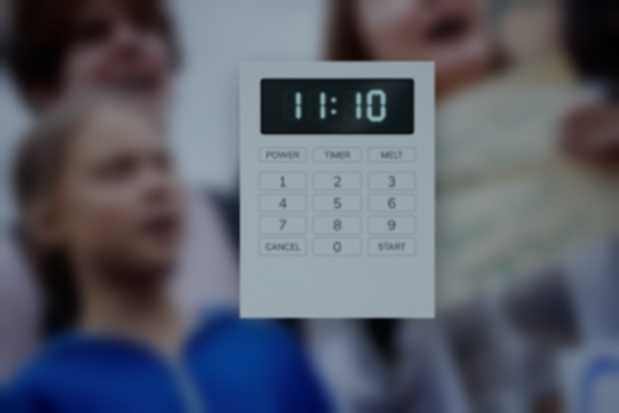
11:10
